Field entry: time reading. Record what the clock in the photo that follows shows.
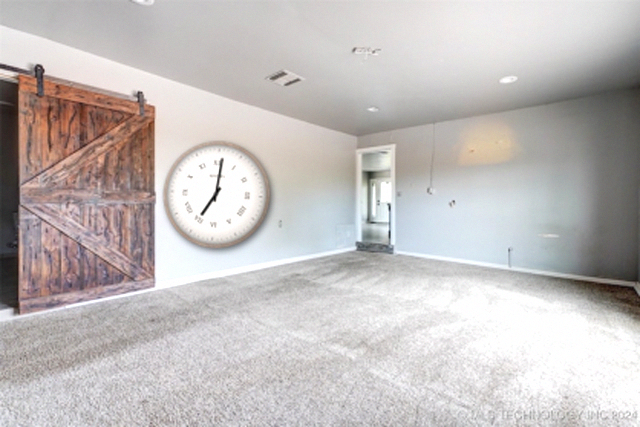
7:01
